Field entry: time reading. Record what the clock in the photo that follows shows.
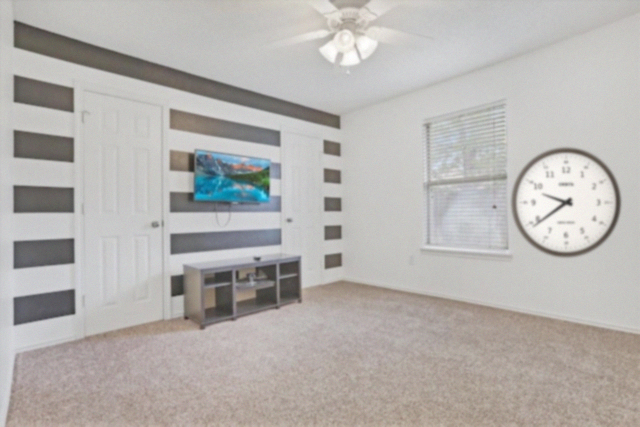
9:39
